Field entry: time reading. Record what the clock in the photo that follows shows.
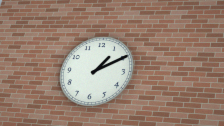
1:10
